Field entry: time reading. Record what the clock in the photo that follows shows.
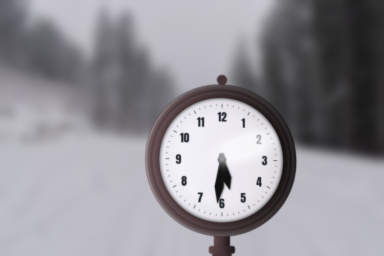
5:31
